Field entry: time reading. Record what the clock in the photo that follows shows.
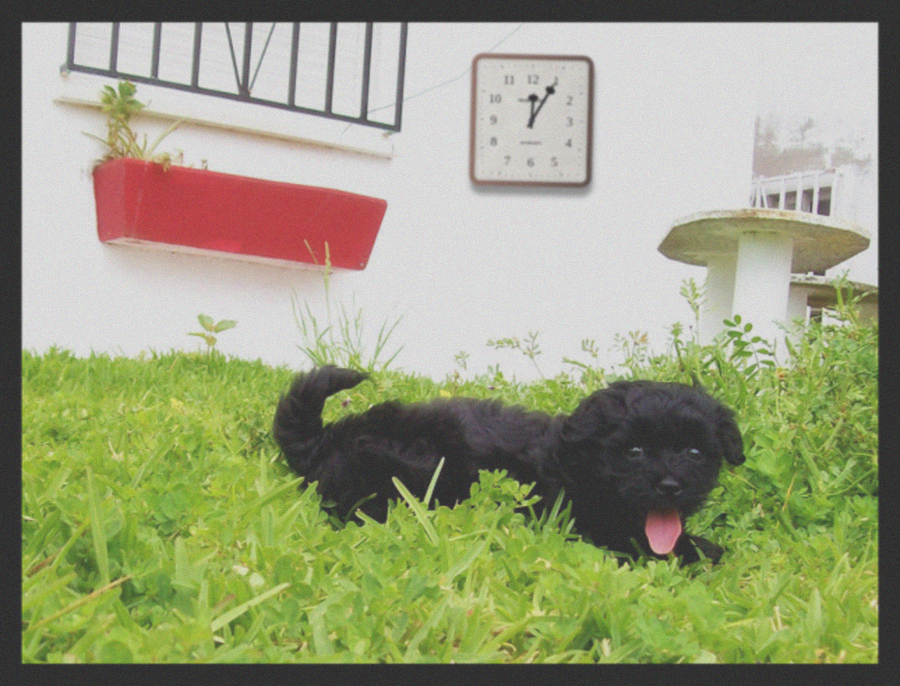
12:05
